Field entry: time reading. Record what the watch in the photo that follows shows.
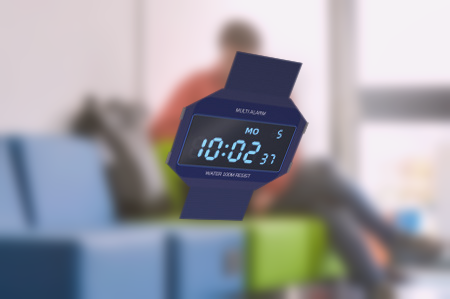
10:02:37
